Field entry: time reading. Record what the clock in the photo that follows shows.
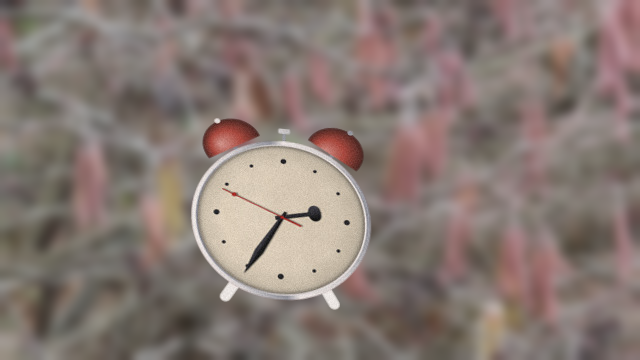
2:34:49
